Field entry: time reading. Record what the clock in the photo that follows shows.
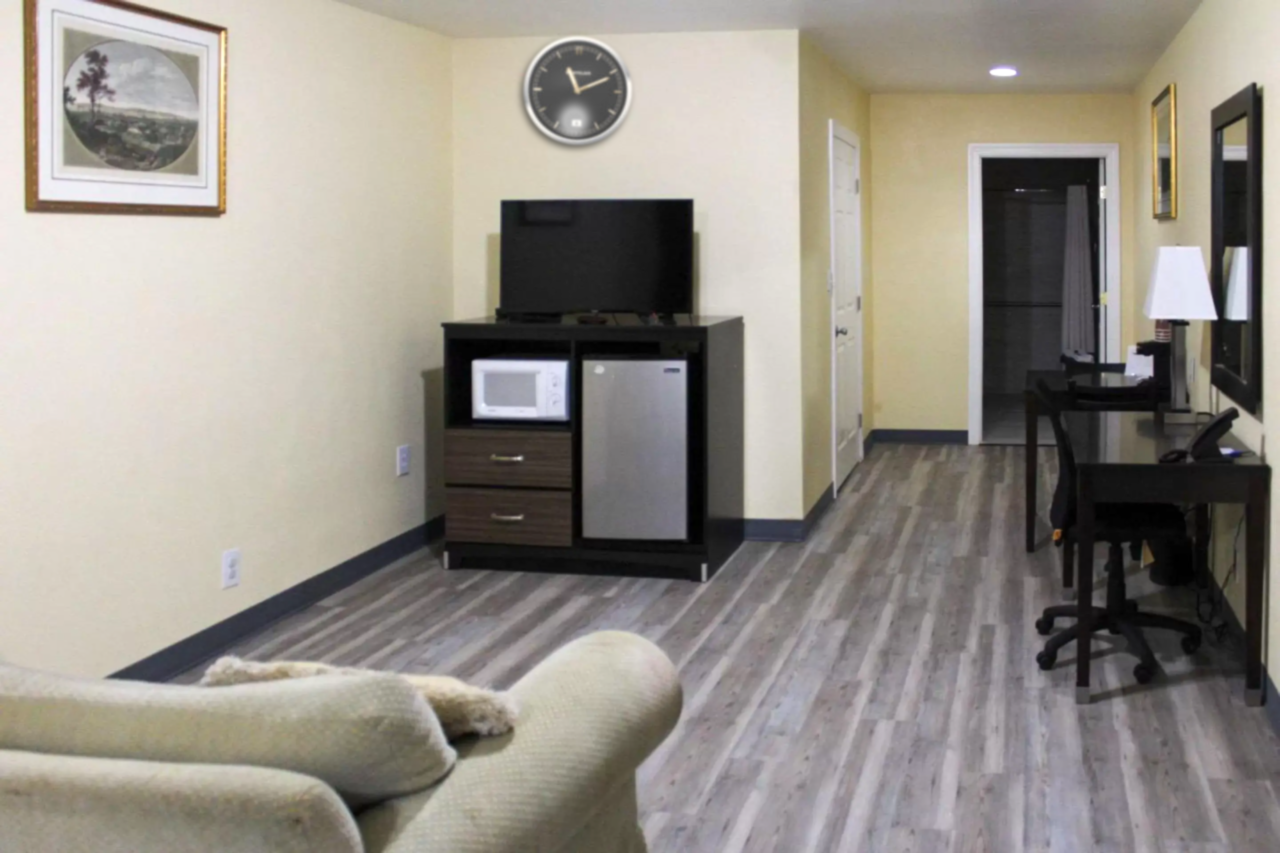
11:11
